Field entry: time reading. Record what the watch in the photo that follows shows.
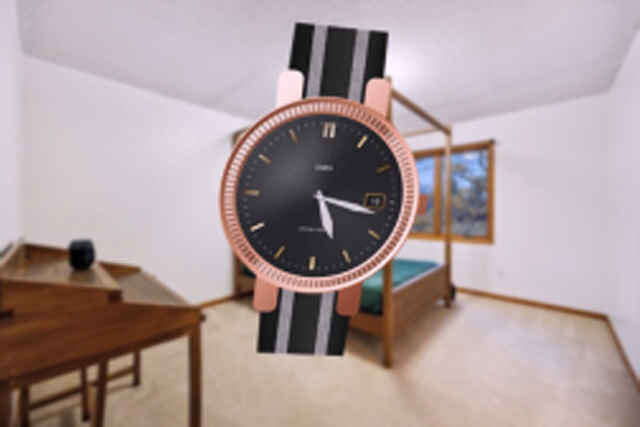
5:17
